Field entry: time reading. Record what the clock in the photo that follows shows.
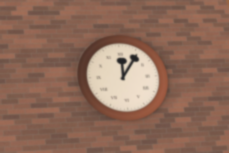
12:06
